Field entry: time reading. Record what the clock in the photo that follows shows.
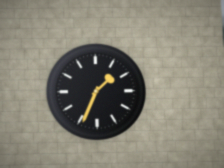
1:34
